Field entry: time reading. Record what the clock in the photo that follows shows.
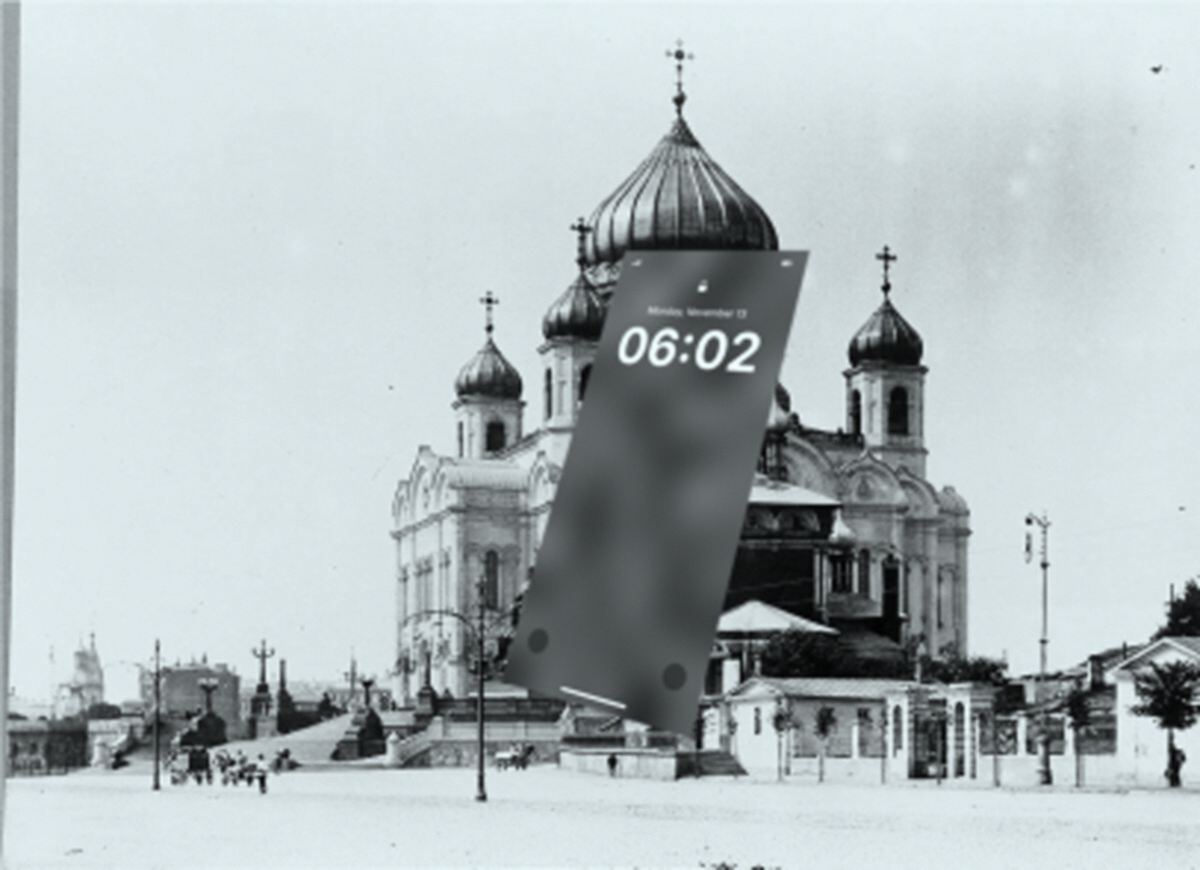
6:02
